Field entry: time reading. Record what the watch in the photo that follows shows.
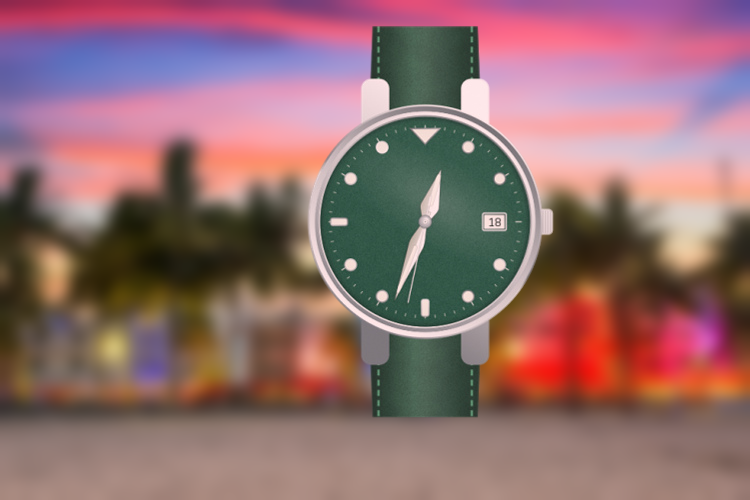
12:33:32
